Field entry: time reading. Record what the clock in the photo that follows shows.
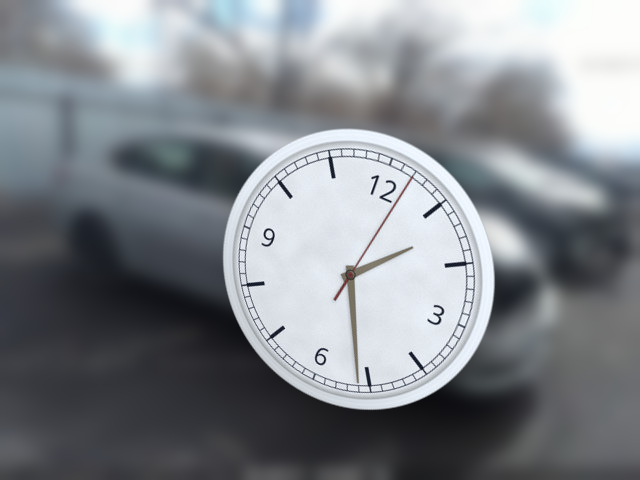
1:26:02
